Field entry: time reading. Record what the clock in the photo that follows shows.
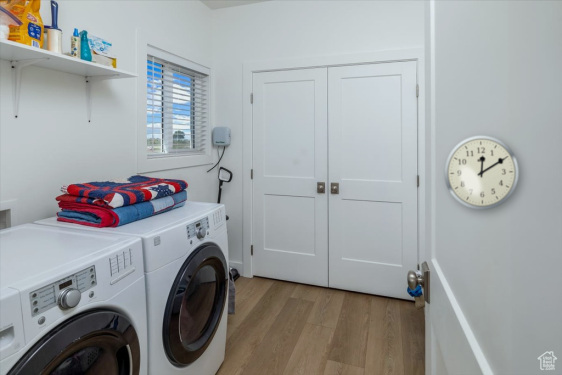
12:10
